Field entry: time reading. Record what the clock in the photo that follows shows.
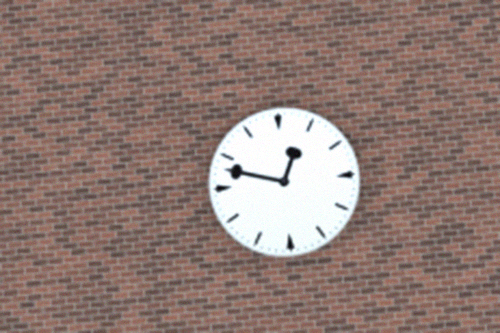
12:48
